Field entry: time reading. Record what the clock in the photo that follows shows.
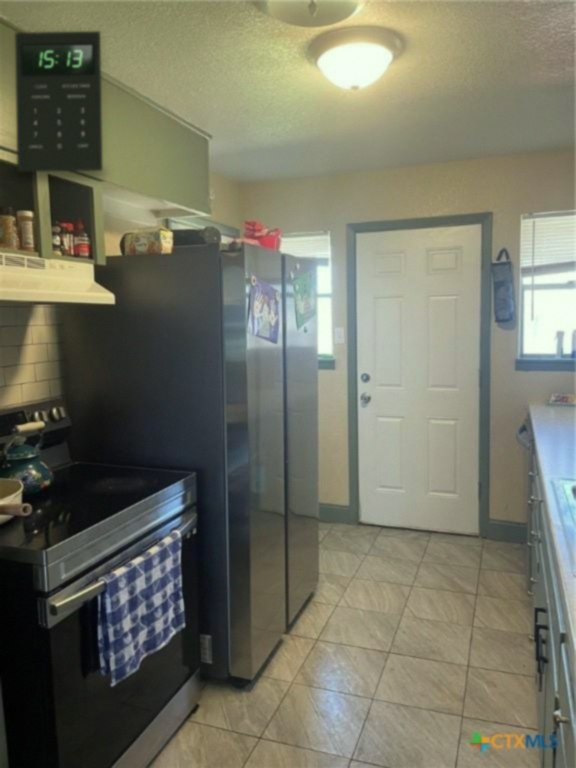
15:13
